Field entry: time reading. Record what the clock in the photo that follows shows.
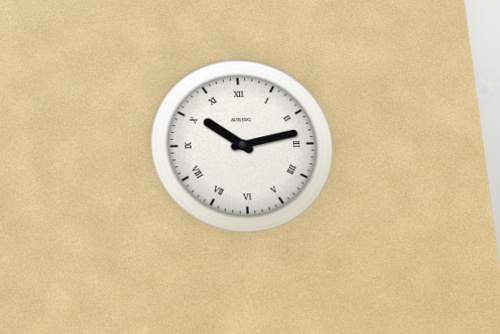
10:13
